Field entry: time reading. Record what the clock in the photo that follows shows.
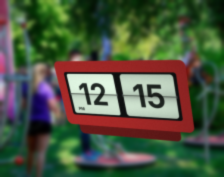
12:15
